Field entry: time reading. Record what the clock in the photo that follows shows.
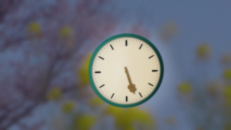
5:27
